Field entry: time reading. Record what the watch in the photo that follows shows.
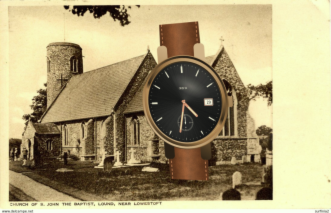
4:32
